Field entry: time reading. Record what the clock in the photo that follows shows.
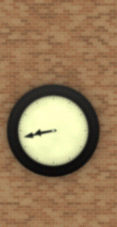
8:43
